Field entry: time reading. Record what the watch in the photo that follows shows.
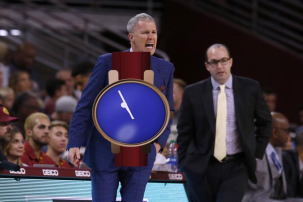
10:56
